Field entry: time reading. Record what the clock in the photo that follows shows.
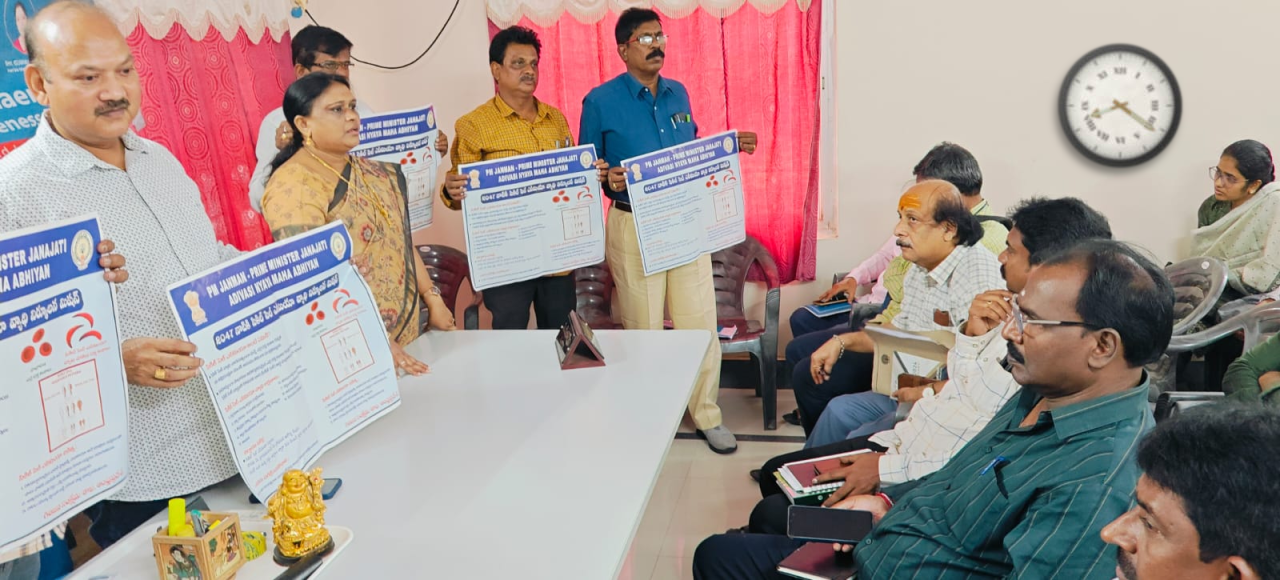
8:21
